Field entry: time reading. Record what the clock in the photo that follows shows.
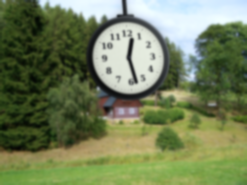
12:28
